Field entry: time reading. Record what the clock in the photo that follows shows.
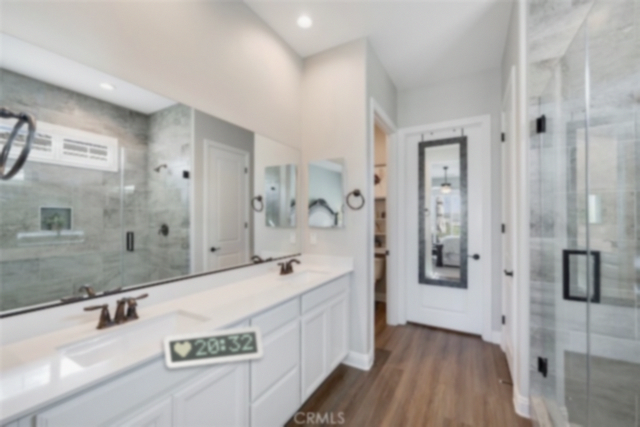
20:32
